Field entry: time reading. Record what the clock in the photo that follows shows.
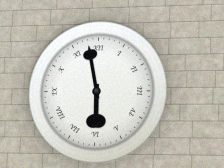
5:58
